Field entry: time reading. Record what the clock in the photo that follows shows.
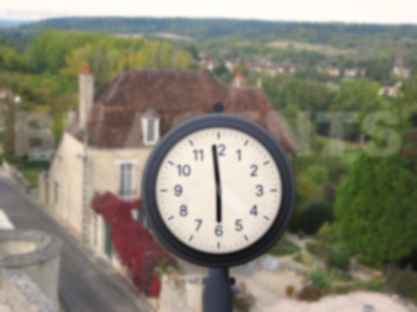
5:59
